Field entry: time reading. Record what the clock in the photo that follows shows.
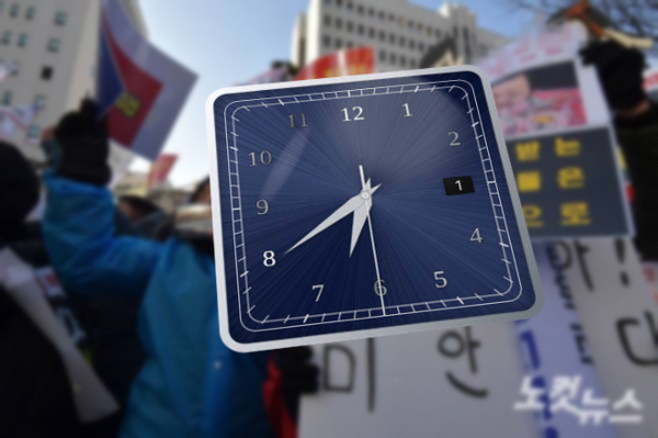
6:39:30
